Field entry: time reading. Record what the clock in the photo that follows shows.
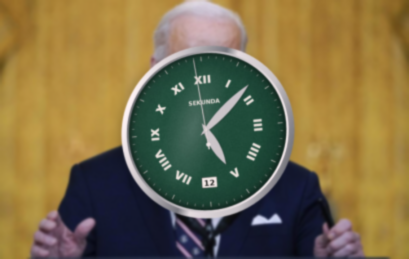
5:07:59
